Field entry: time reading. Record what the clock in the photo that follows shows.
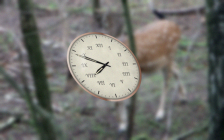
7:49
